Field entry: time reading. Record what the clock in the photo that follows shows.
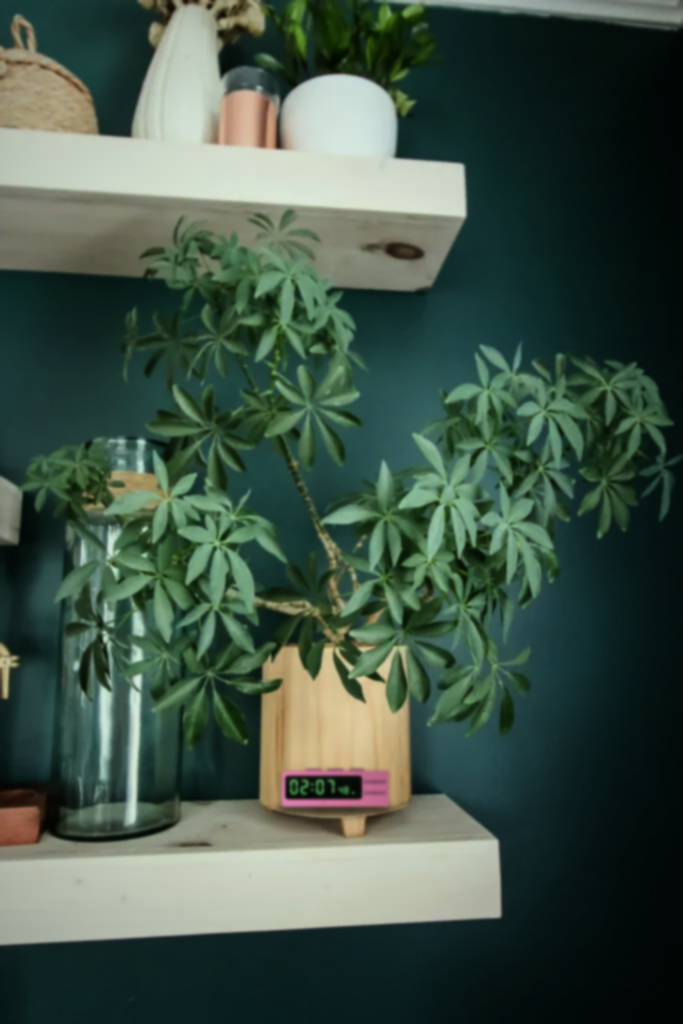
2:07
